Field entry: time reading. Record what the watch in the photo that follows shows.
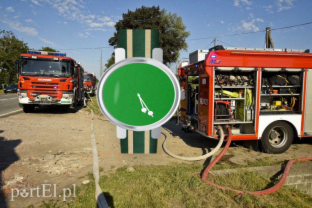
5:25
